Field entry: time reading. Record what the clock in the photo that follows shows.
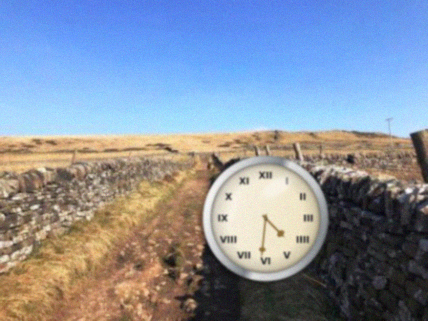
4:31
